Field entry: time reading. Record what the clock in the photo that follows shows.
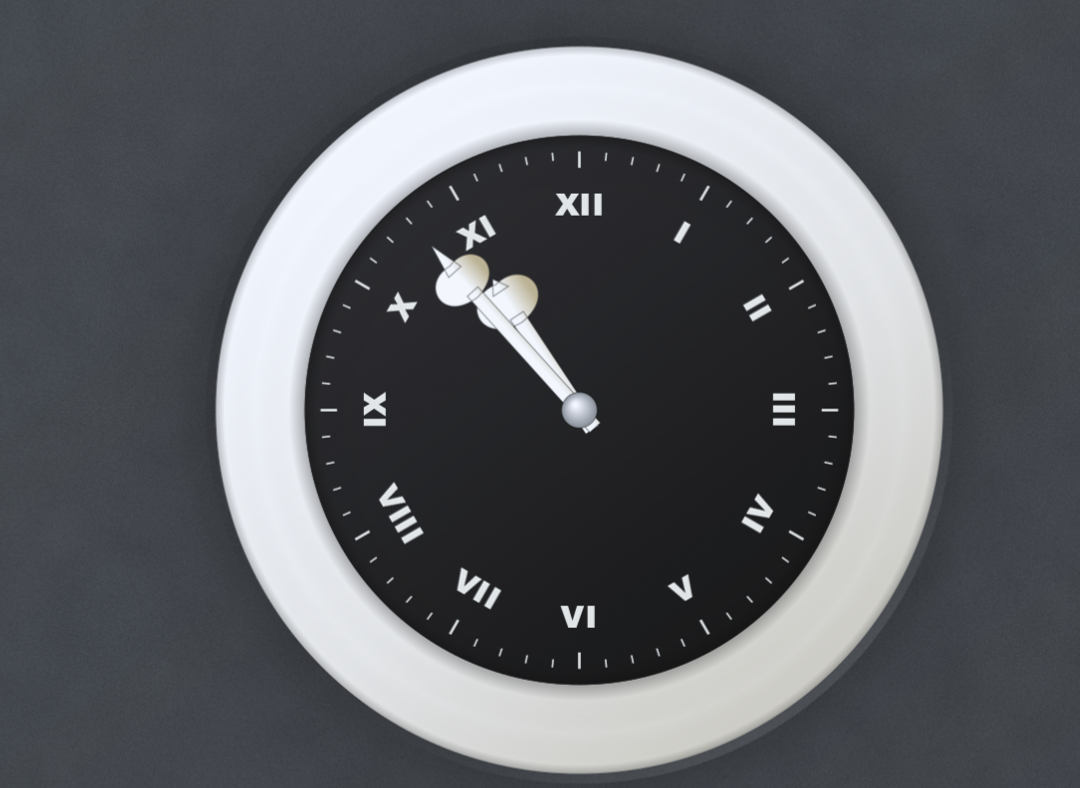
10:53
